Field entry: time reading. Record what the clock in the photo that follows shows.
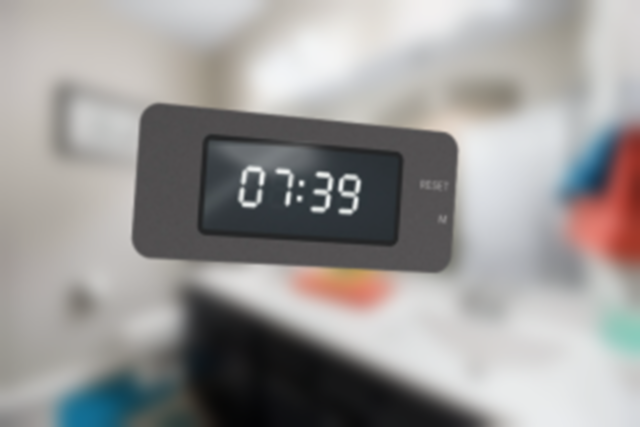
7:39
